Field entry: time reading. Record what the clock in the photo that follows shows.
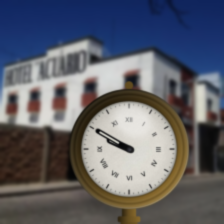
9:50
